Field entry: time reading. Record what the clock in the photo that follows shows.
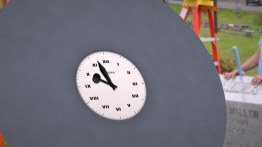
9:57
